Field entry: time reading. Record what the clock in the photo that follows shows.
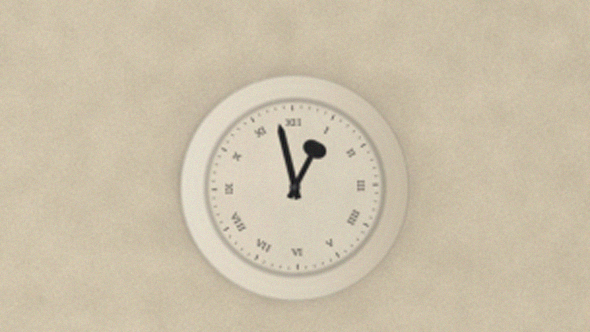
12:58
